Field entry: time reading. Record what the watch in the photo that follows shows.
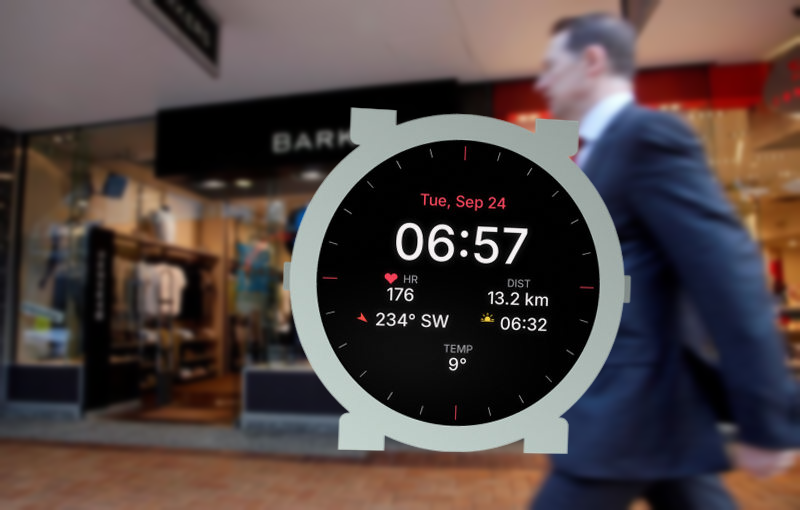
6:57
